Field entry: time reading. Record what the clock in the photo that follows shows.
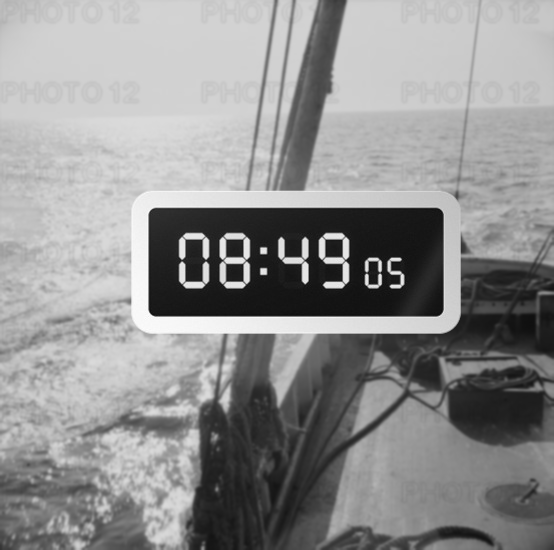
8:49:05
